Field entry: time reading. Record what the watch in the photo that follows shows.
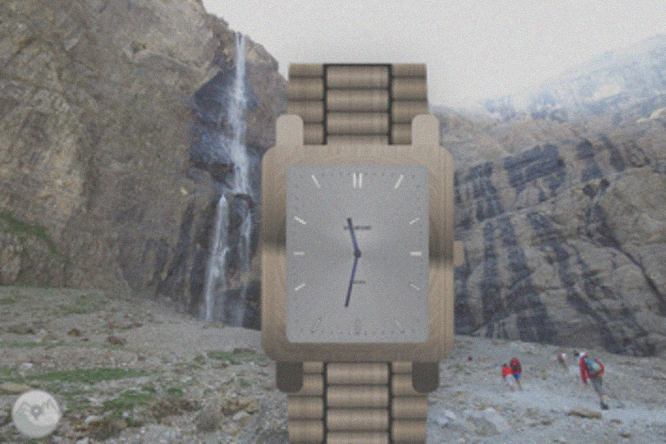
11:32
